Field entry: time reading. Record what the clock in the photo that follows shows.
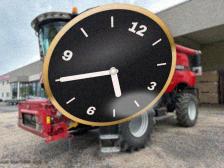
4:40
